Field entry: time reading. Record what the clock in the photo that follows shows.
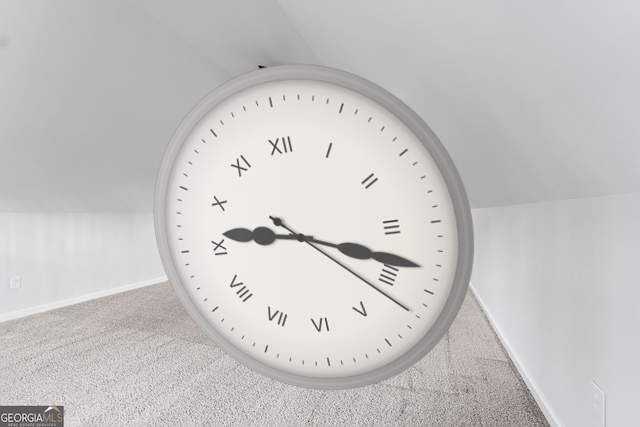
9:18:22
